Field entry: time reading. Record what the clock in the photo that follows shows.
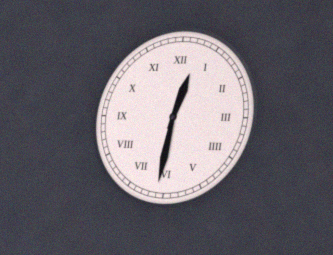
12:31
